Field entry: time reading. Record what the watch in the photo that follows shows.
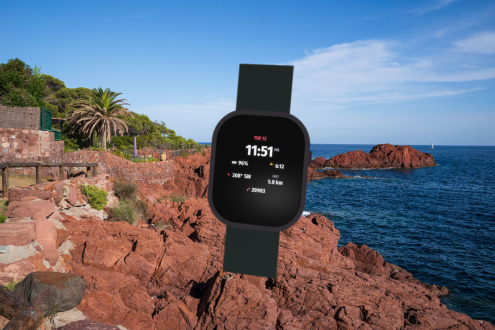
11:51
